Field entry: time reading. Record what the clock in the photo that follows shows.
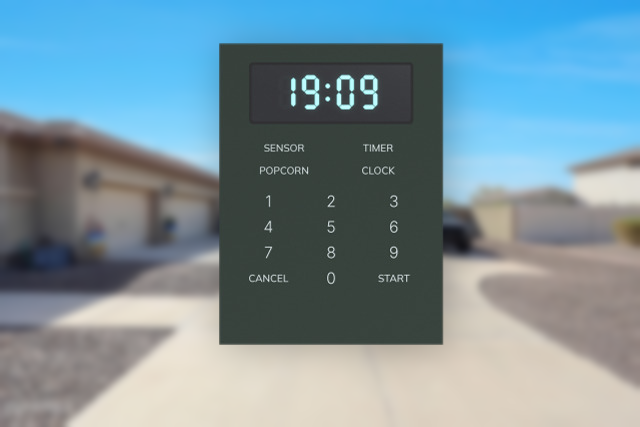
19:09
